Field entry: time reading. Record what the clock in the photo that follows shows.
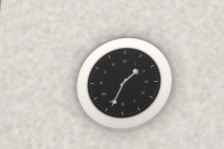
1:34
